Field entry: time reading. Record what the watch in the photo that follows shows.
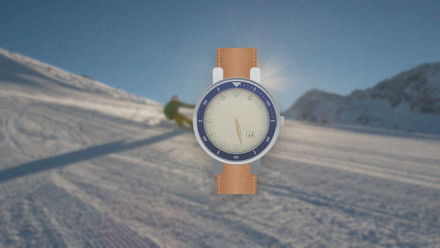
5:28
